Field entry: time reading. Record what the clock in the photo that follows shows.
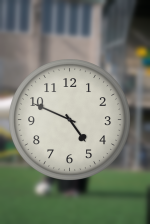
4:49
